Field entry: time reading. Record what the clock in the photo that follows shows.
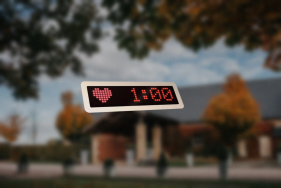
1:00
